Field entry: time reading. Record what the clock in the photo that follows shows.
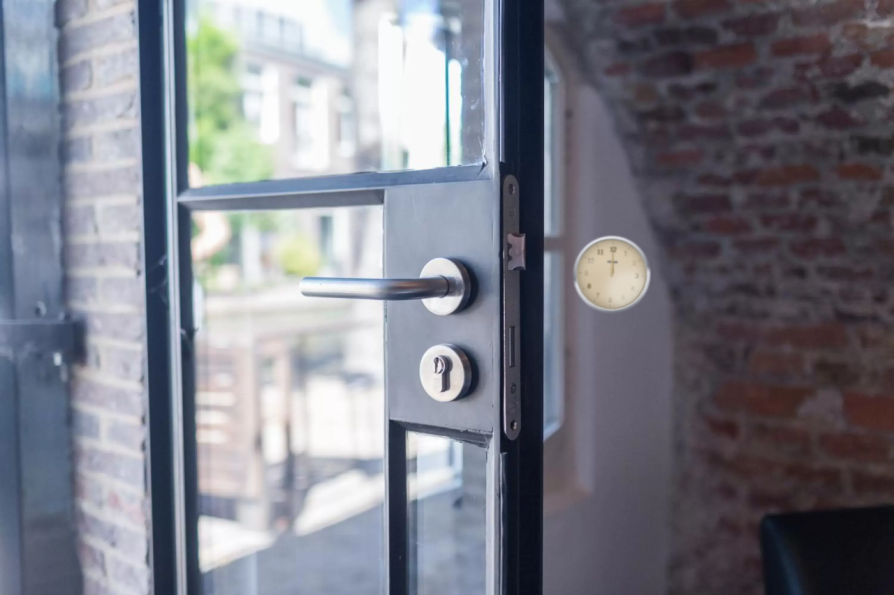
12:00
